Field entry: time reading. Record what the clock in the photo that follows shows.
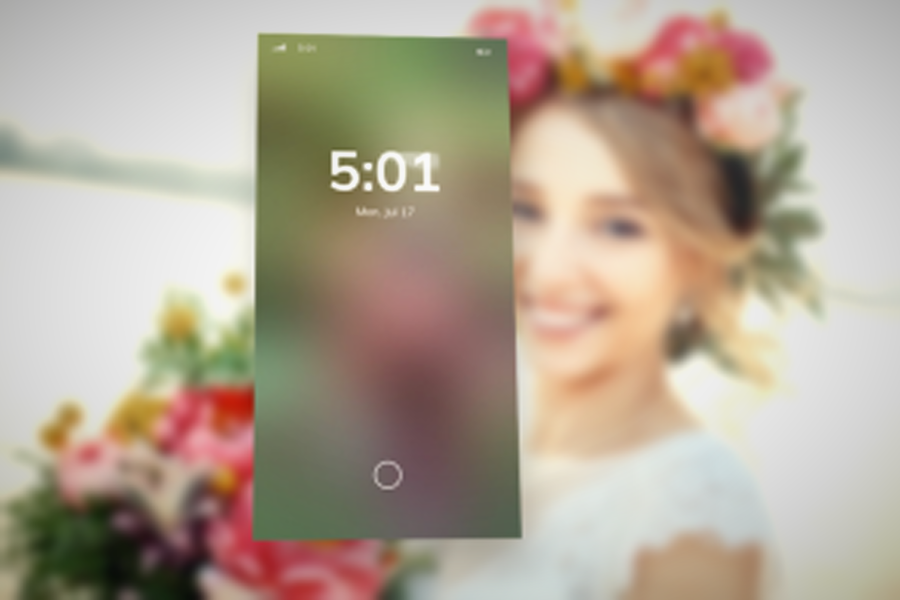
5:01
